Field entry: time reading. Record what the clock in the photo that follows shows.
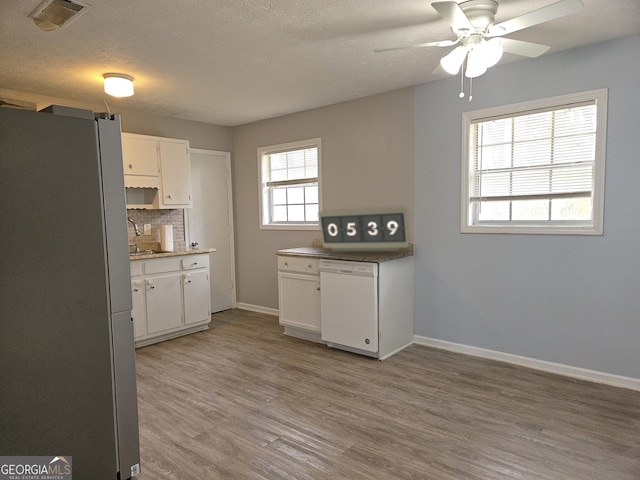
5:39
